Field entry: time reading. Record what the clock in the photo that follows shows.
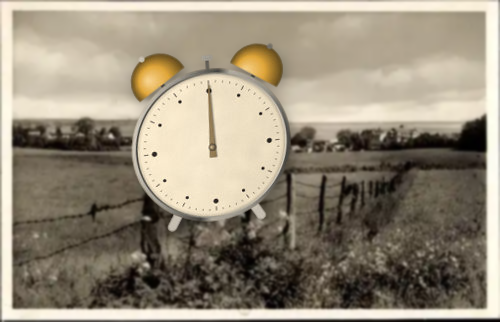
12:00
